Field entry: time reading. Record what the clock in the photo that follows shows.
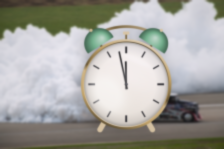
11:58
